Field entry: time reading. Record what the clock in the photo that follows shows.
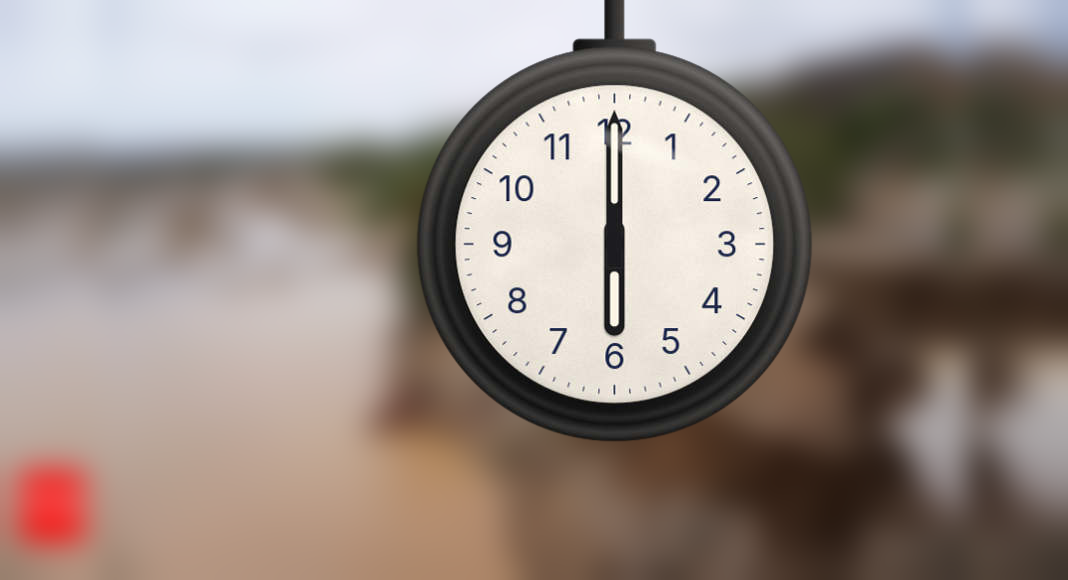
6:00
